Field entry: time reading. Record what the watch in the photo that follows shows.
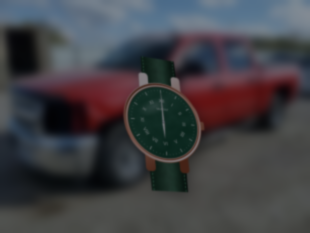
6:00
